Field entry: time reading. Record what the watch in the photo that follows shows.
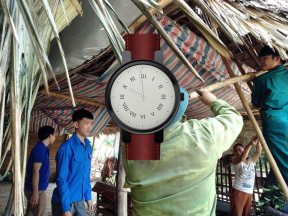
9:59
